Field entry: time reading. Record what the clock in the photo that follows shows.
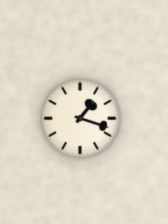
1:18
